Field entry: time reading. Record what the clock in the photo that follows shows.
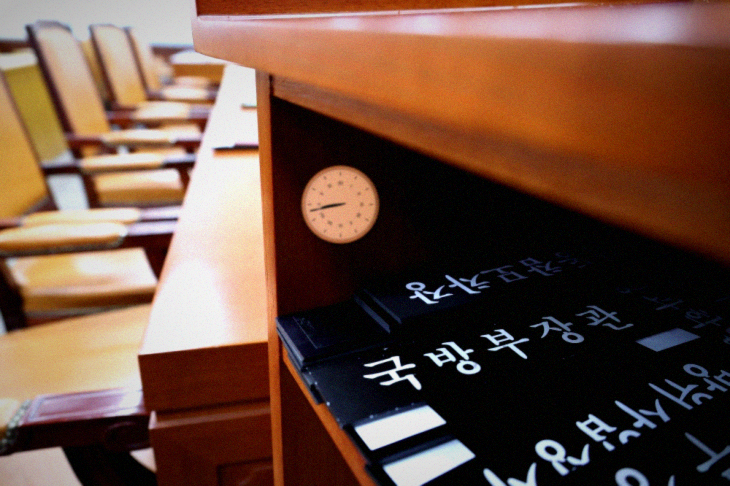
8:43
